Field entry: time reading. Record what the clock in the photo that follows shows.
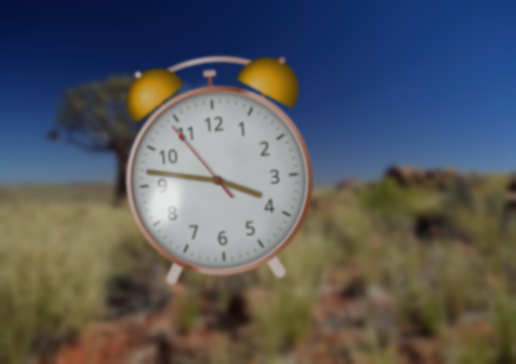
3:46:54
